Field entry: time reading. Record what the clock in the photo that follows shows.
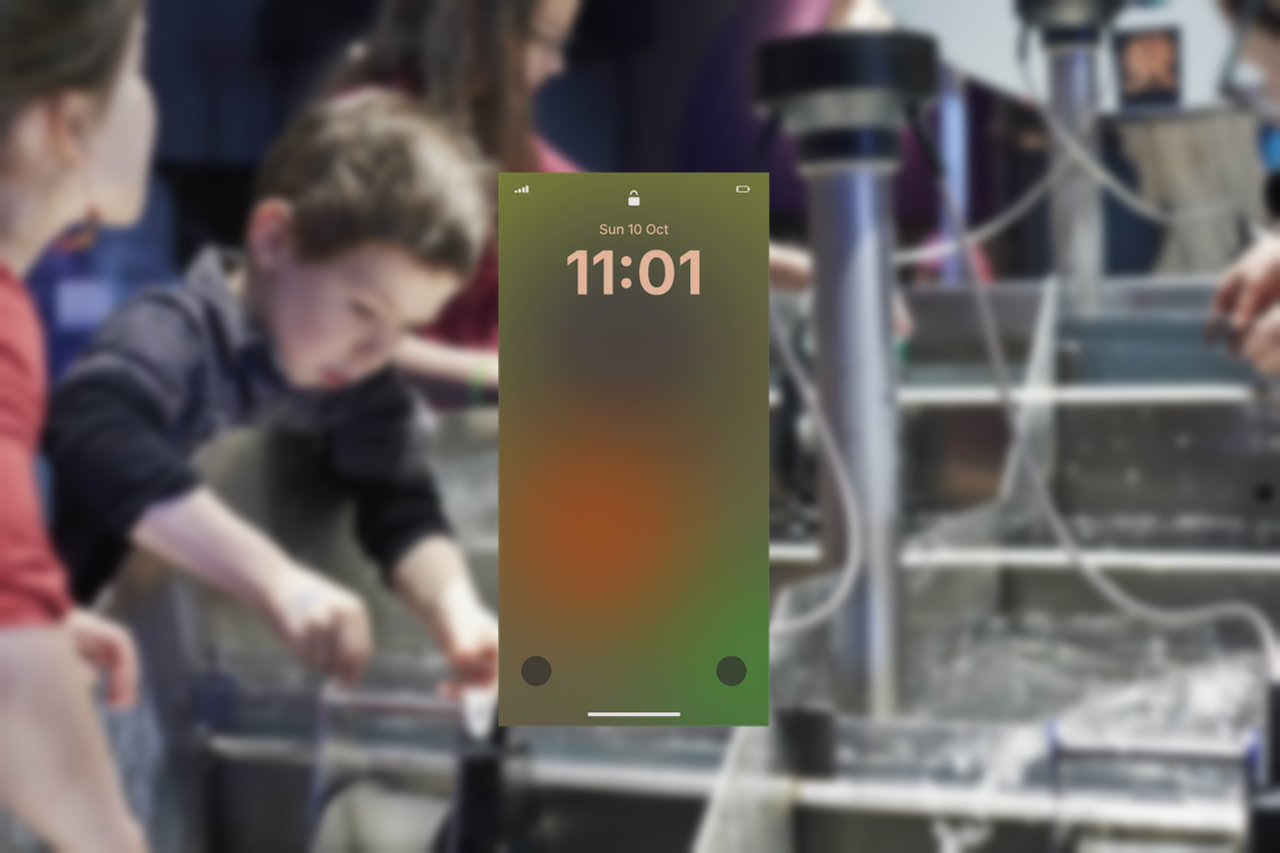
11:01
